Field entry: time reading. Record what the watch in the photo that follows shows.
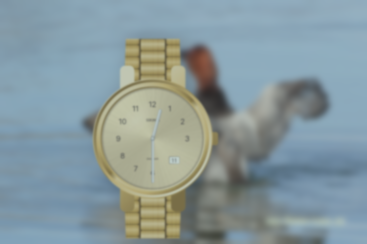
12:30
